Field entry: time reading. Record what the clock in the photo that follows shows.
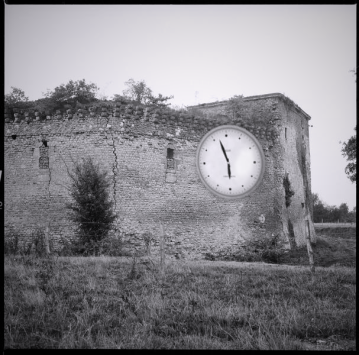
5:57
